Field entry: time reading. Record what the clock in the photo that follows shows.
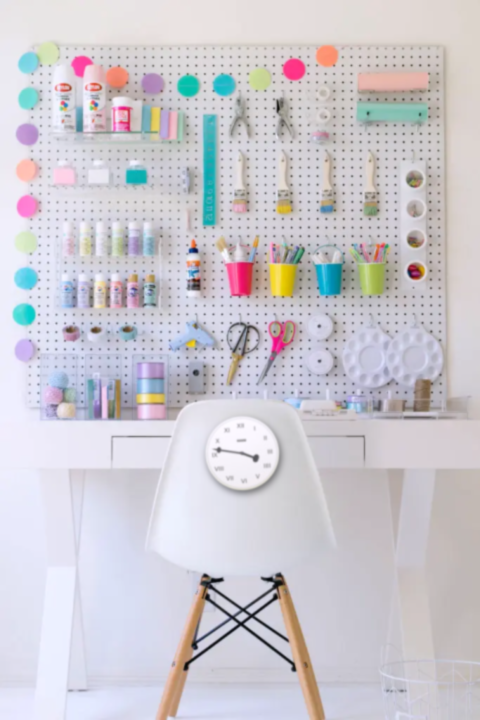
3:47
